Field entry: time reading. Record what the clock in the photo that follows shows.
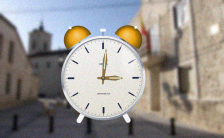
3:01
